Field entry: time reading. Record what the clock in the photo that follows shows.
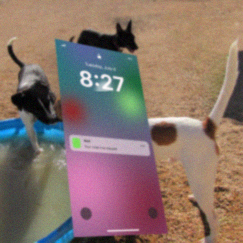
8:27
